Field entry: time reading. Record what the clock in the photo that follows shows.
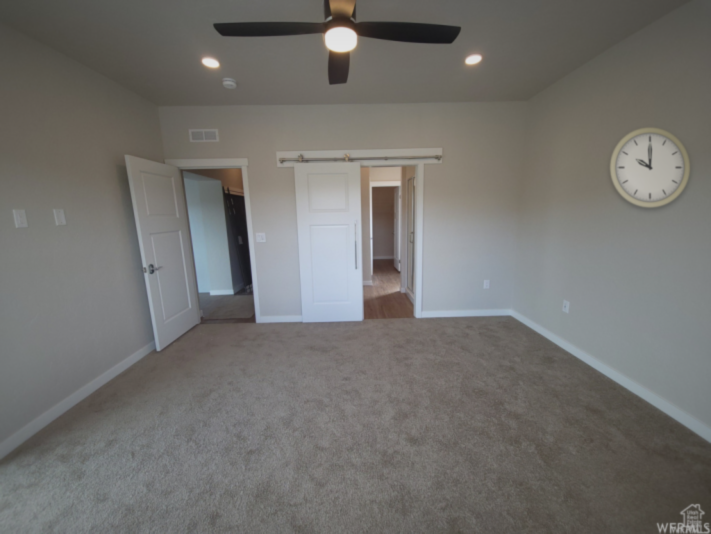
10:00
